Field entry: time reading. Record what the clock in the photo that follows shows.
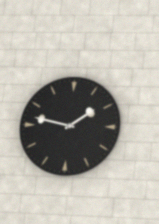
1:47
